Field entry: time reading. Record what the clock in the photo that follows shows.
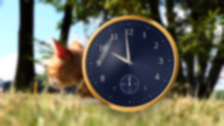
9:59
